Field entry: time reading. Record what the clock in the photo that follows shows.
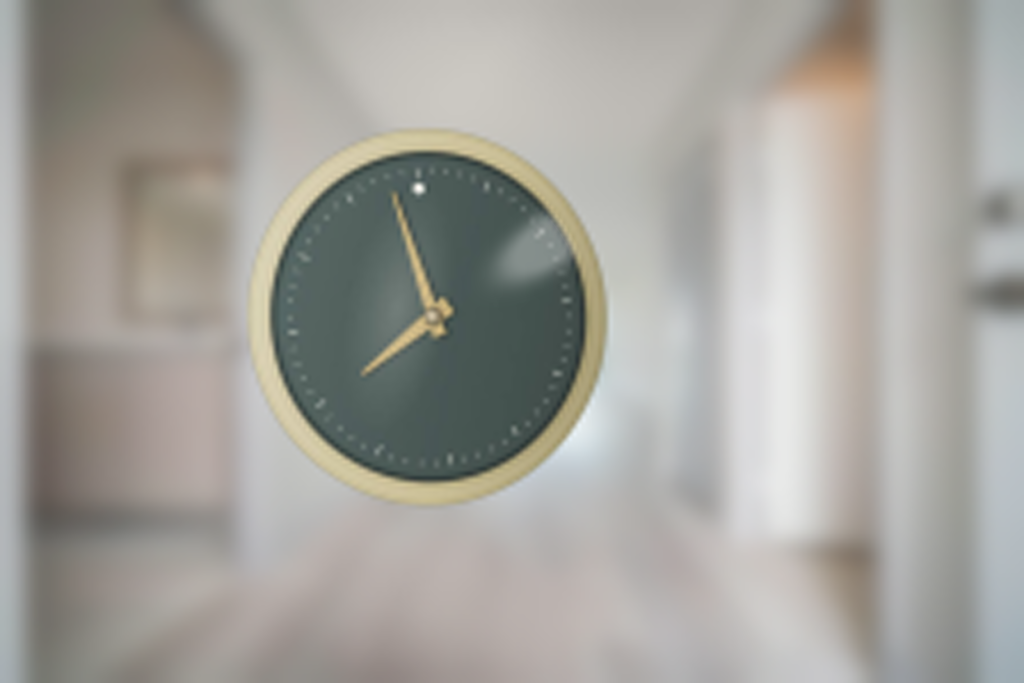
7:58
